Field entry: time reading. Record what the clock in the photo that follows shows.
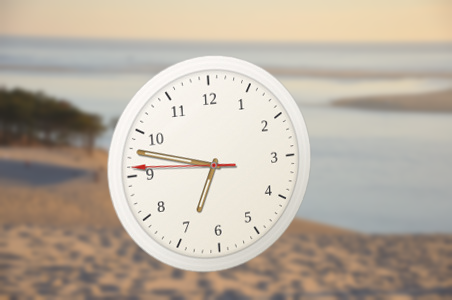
6:47:46
